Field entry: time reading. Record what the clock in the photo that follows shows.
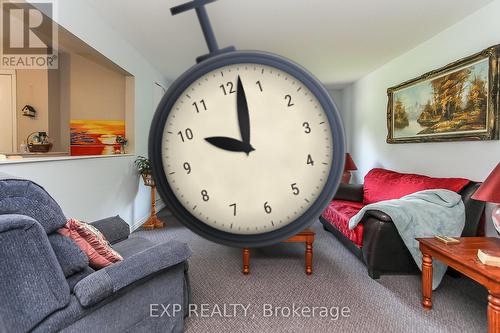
10:02
